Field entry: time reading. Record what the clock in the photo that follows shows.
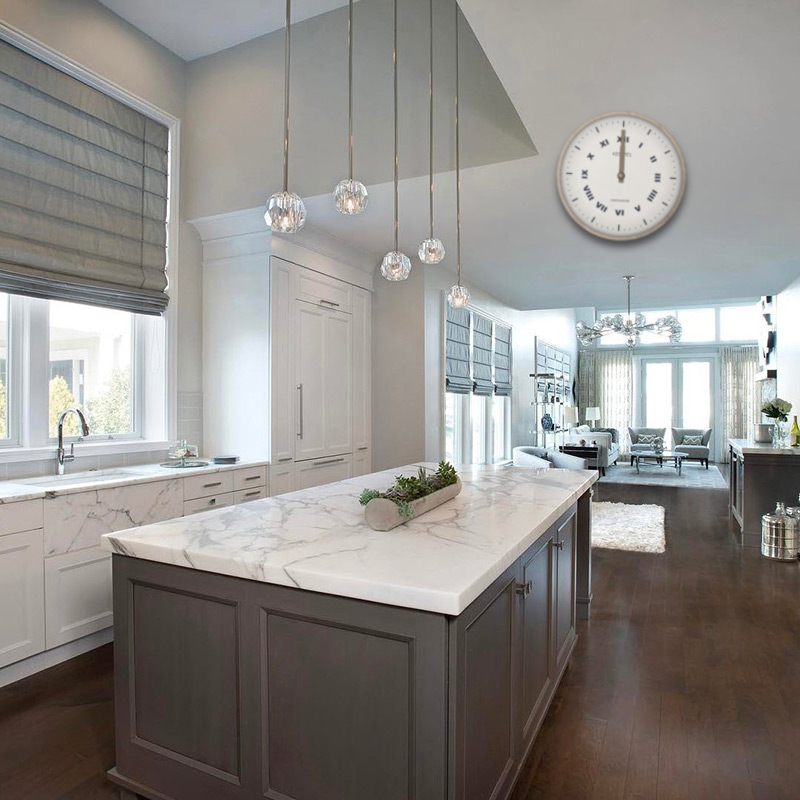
12:00
